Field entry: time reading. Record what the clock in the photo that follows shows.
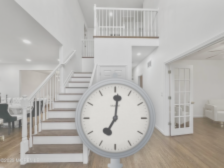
7:01
